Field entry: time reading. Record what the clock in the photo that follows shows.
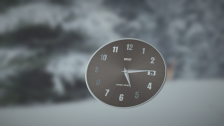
5:14
